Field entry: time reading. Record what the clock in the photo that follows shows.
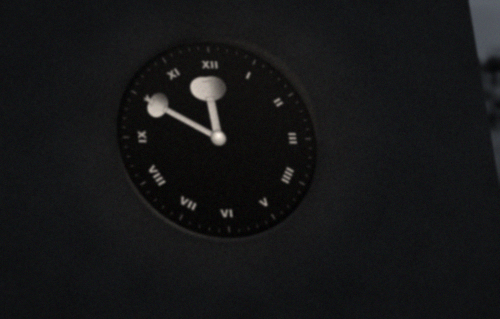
11:50
